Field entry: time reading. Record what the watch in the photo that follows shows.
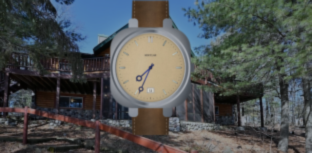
7:34
